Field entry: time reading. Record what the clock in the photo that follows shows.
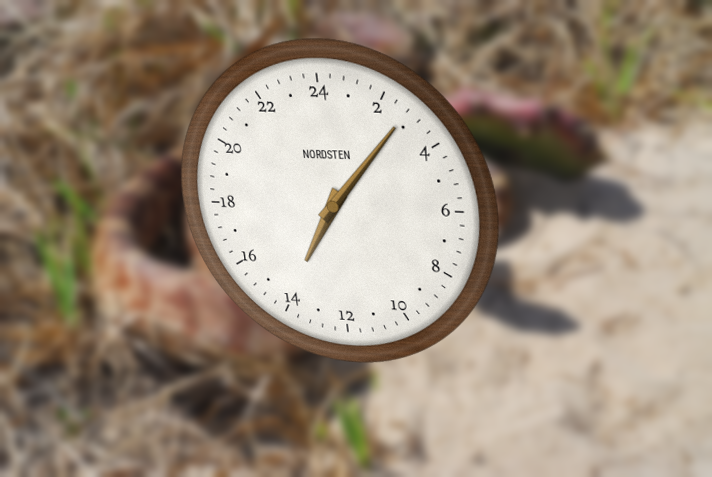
14:07
